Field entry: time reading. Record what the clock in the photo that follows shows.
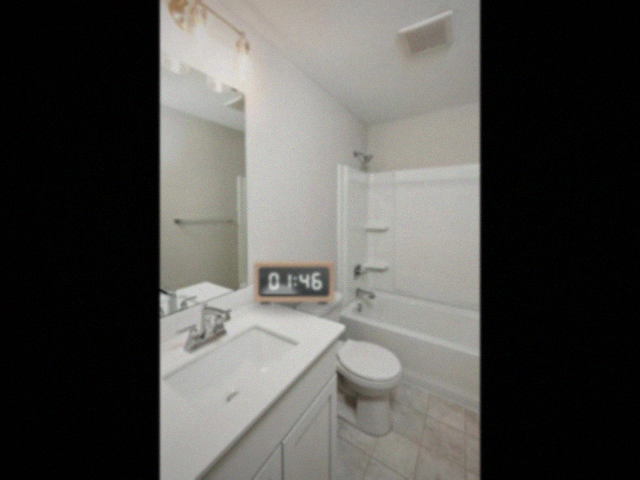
1:46
